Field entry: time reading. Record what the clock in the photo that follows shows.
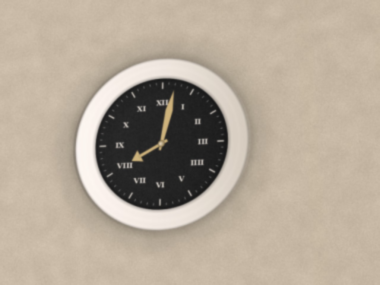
8:02
